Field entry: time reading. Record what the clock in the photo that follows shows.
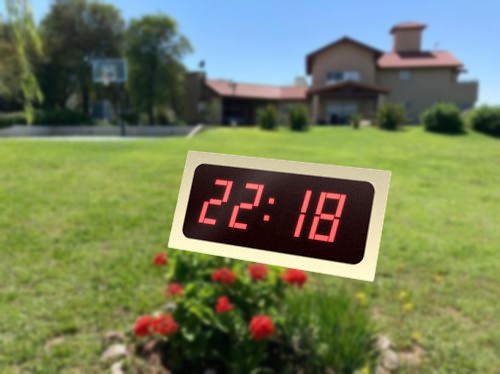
22:18
